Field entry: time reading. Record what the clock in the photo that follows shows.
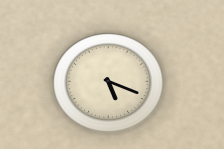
5:19
